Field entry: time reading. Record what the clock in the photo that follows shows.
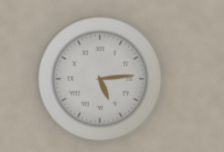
5:14
